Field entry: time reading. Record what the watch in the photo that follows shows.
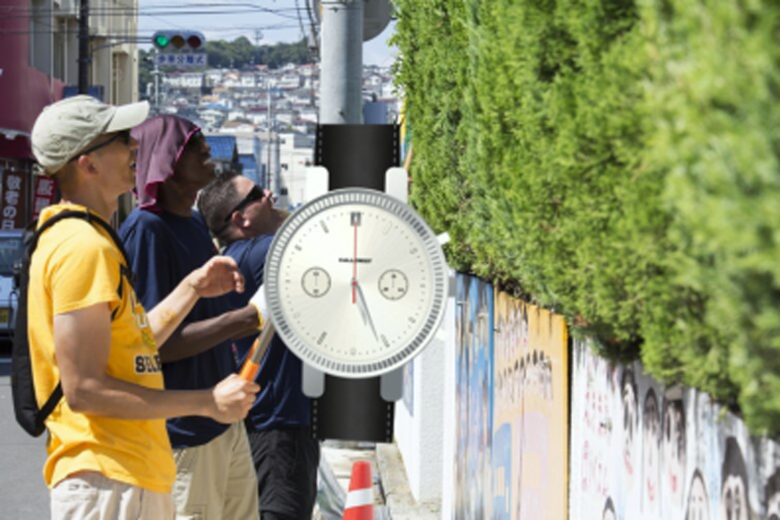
5:26
